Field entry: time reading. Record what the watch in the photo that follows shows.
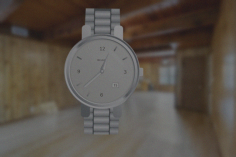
12:38
